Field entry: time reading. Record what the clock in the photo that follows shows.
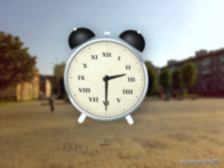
2:30
